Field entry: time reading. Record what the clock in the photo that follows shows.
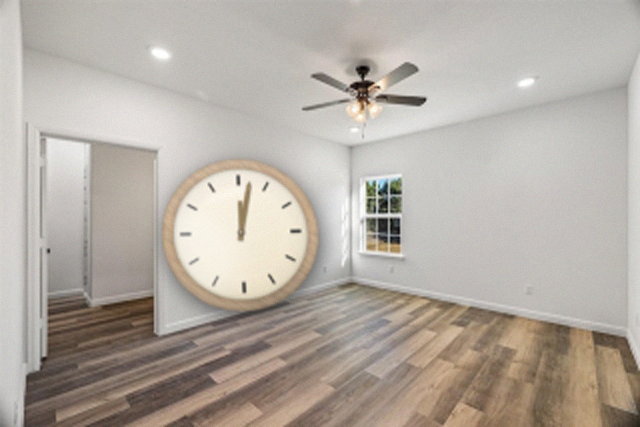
12:02
